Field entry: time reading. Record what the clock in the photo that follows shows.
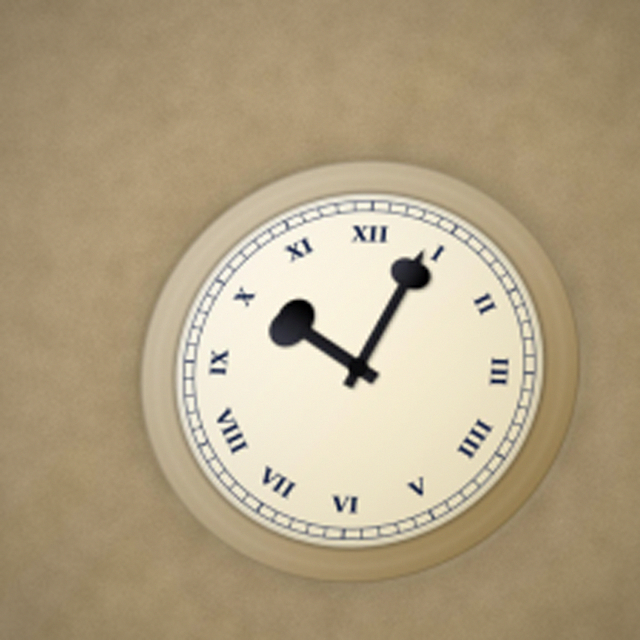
10:04
